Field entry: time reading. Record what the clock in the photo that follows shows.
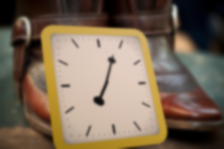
7:04
